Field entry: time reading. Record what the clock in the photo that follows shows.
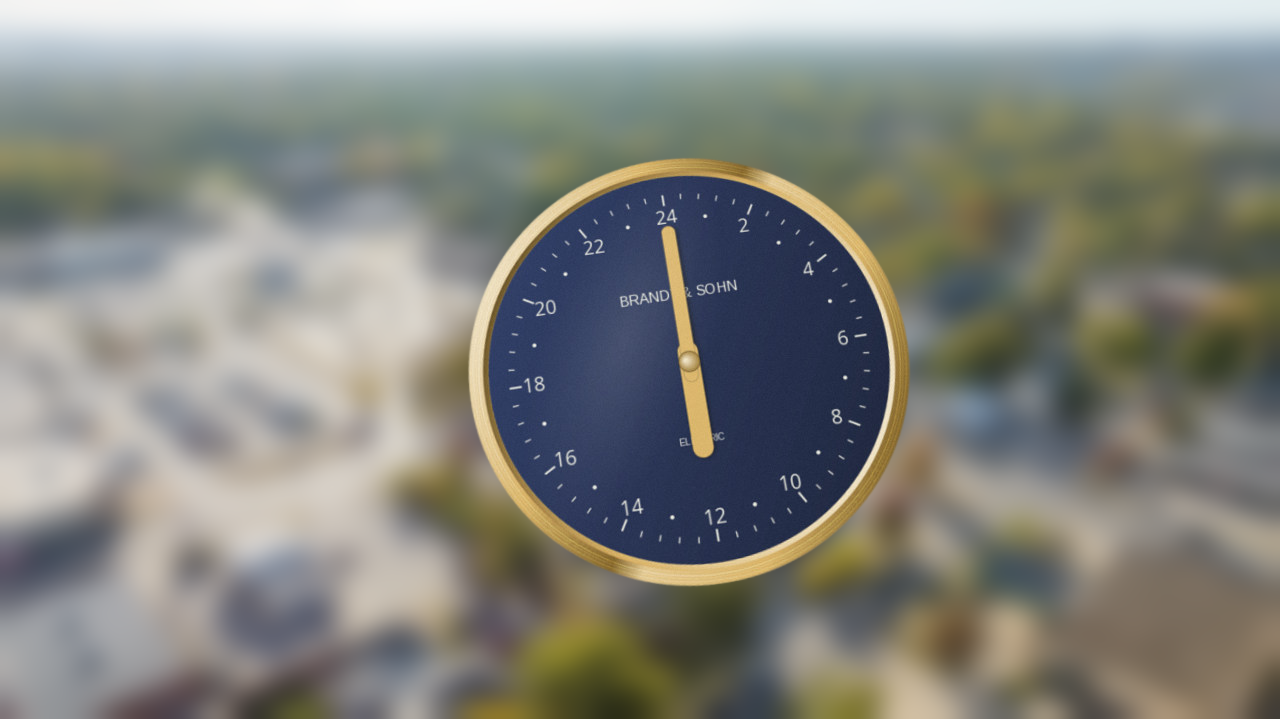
12:00
